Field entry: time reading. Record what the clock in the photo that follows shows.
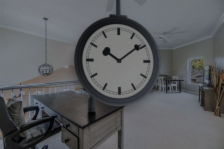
10:09
